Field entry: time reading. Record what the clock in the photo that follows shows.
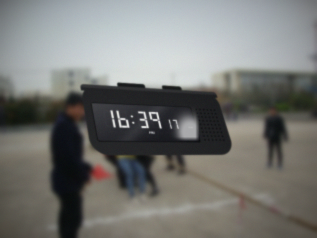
16:39:17
